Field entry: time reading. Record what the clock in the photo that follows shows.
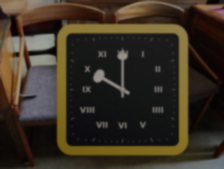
10:00
